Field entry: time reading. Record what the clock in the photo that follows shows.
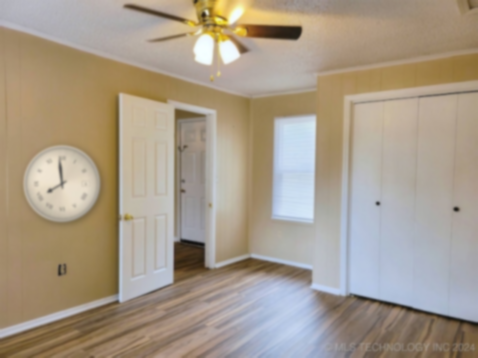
7:59
